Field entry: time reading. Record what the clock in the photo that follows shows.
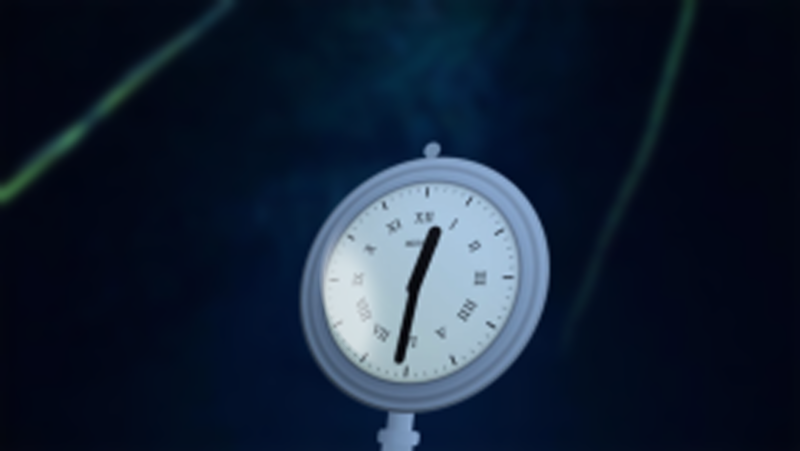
12:31
